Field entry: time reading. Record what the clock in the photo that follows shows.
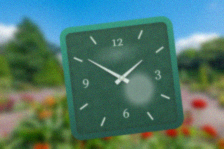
1:51
